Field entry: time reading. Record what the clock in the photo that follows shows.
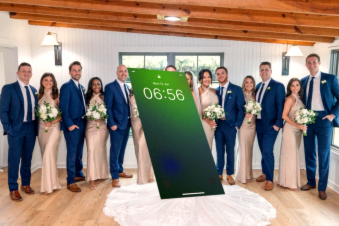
6:56
